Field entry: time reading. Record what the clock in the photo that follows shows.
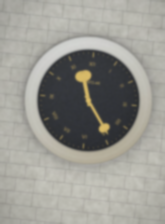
11:24
